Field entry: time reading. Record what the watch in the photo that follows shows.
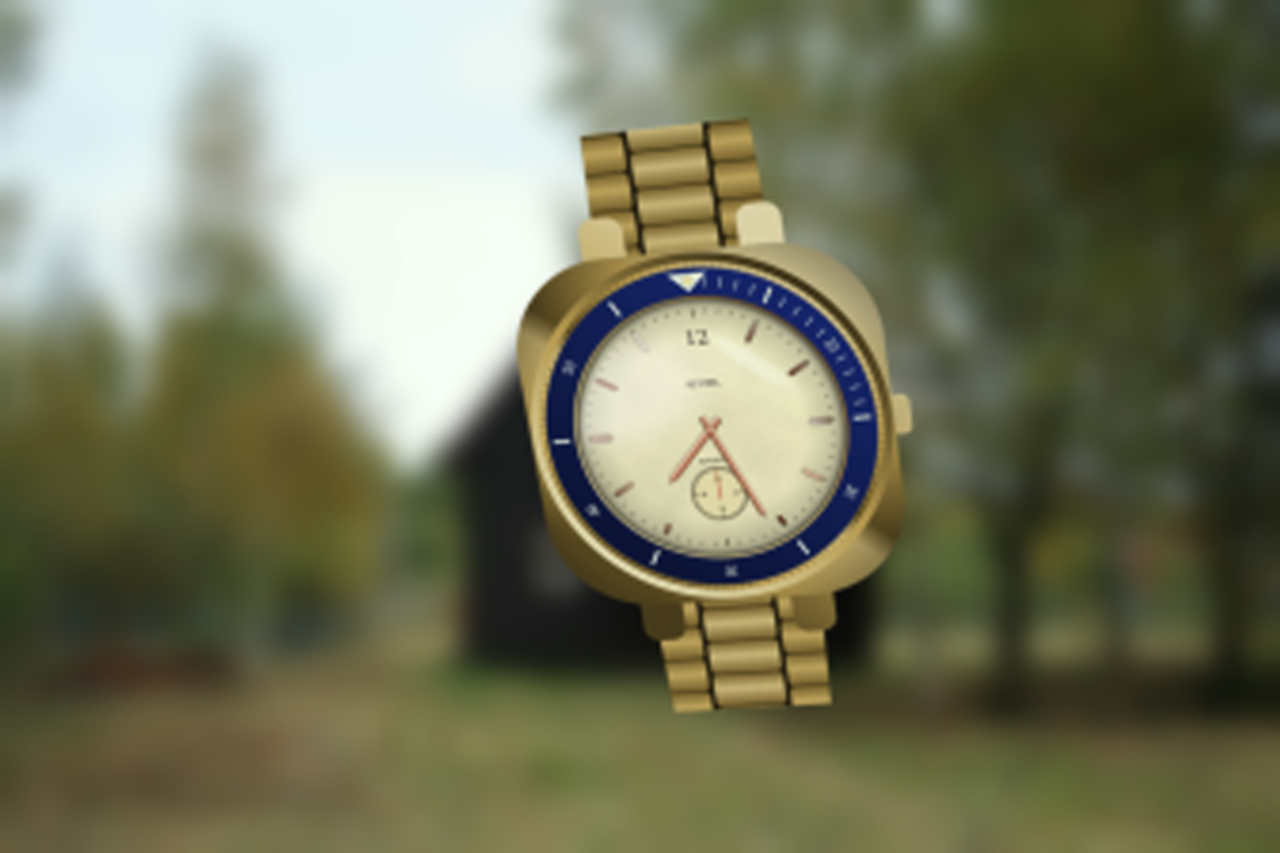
7:26
